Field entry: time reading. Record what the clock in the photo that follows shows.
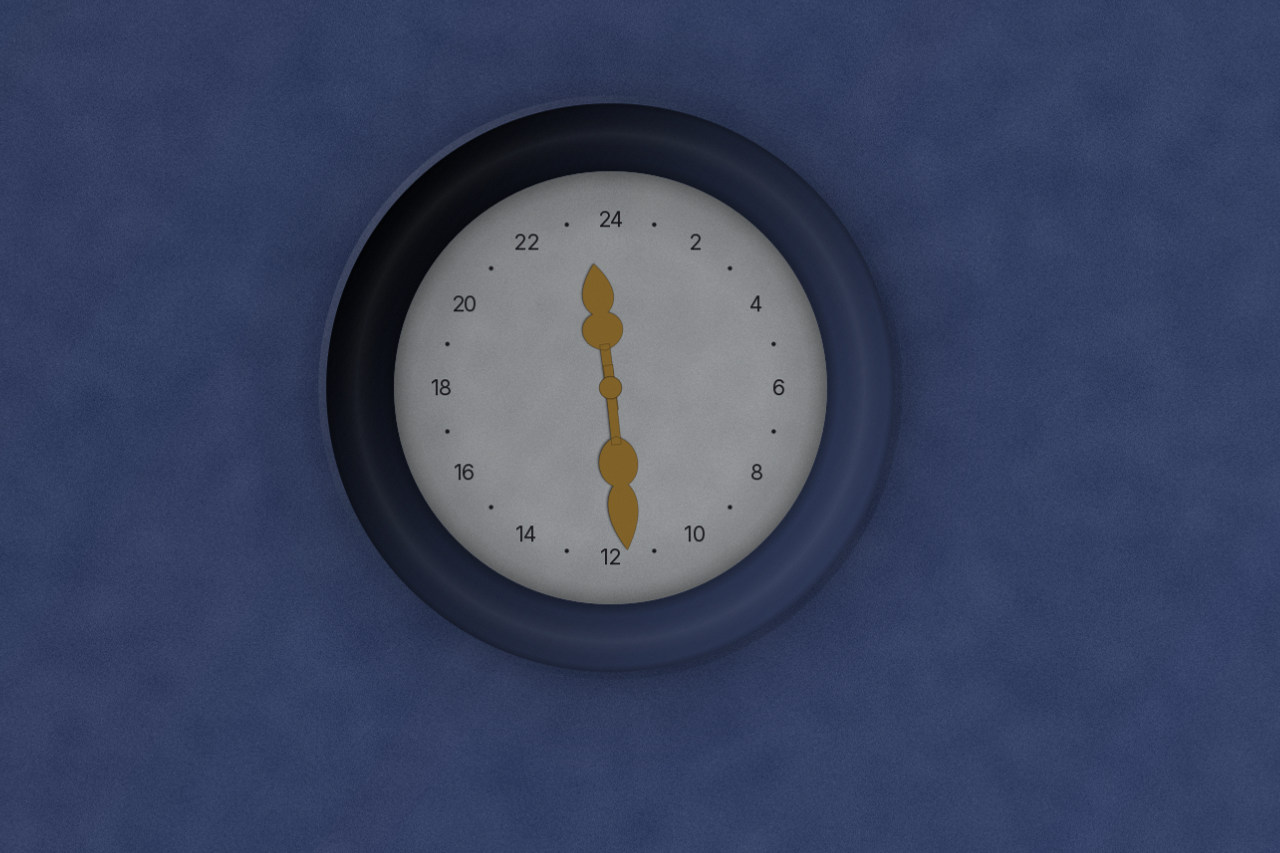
23:29
